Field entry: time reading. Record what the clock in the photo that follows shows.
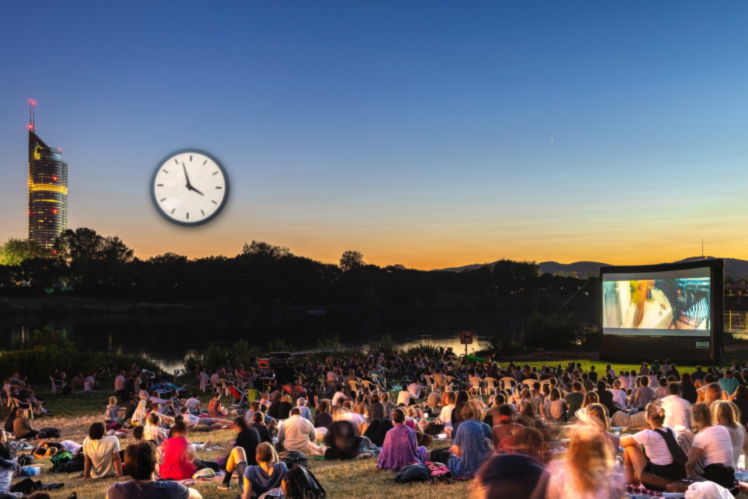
3:57
